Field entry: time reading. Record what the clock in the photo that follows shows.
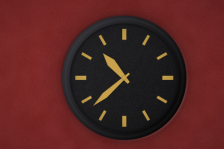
10:38
